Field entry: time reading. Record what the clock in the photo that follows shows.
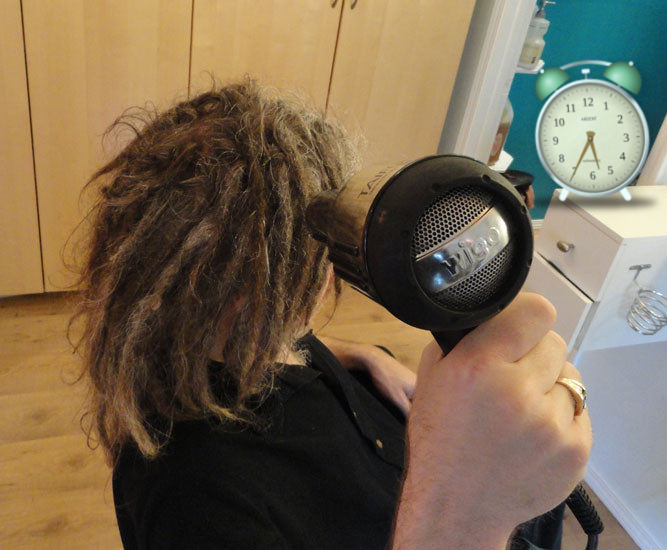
5:35
